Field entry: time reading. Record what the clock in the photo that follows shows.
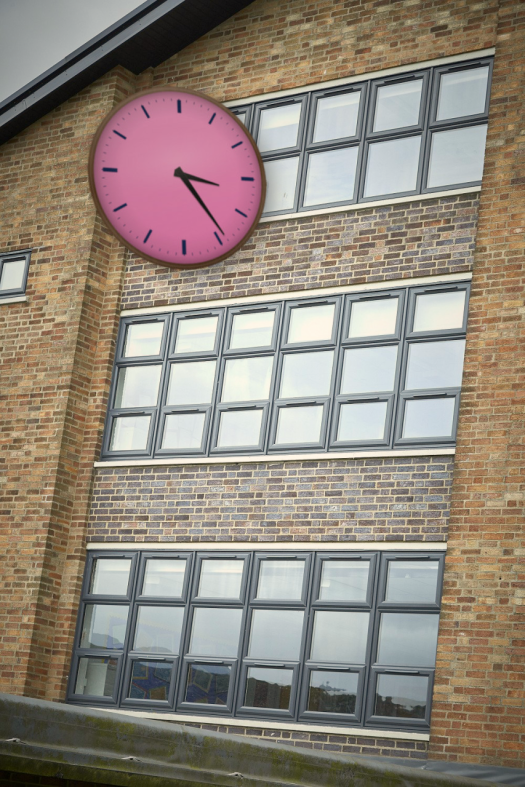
3:24
